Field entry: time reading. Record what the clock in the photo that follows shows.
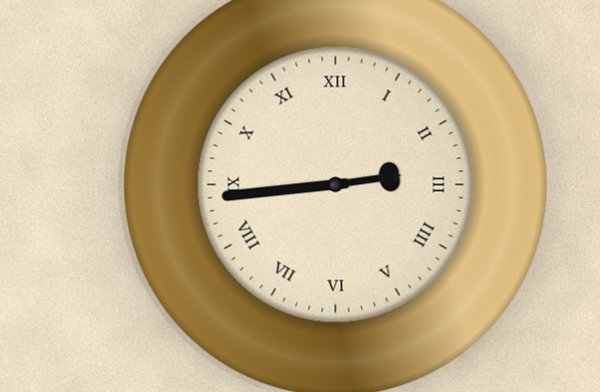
2:44
